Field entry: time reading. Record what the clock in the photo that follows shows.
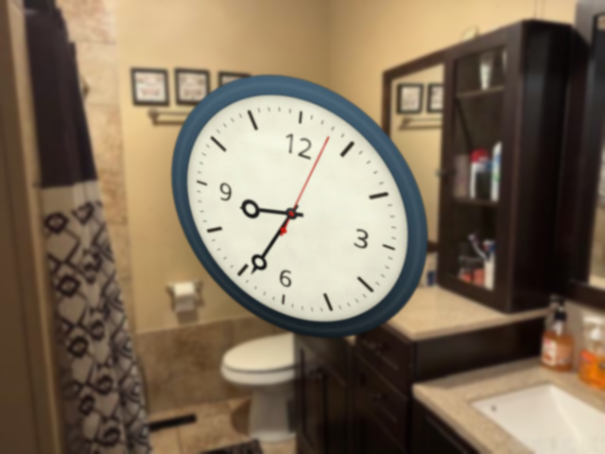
8:34:03
